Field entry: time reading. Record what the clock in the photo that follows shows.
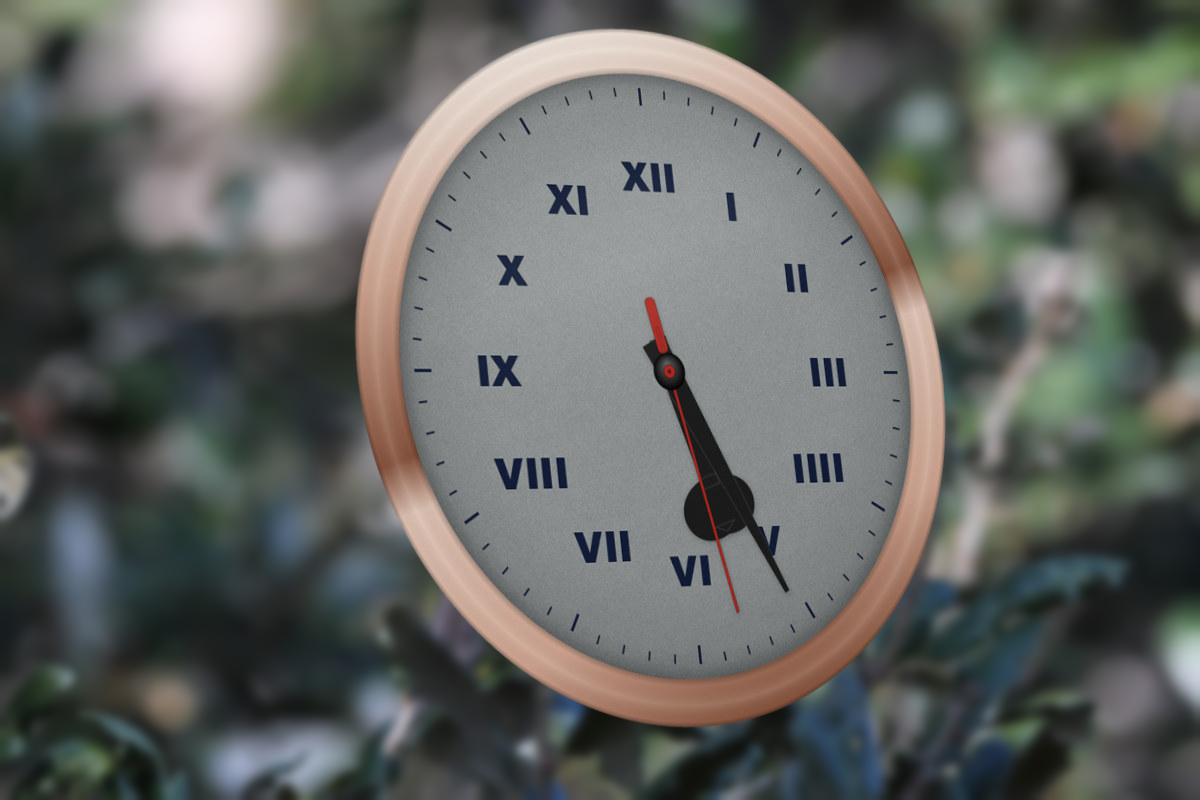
5:25:28
